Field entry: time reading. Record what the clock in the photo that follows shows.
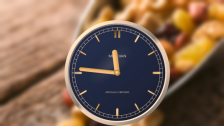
11:46
